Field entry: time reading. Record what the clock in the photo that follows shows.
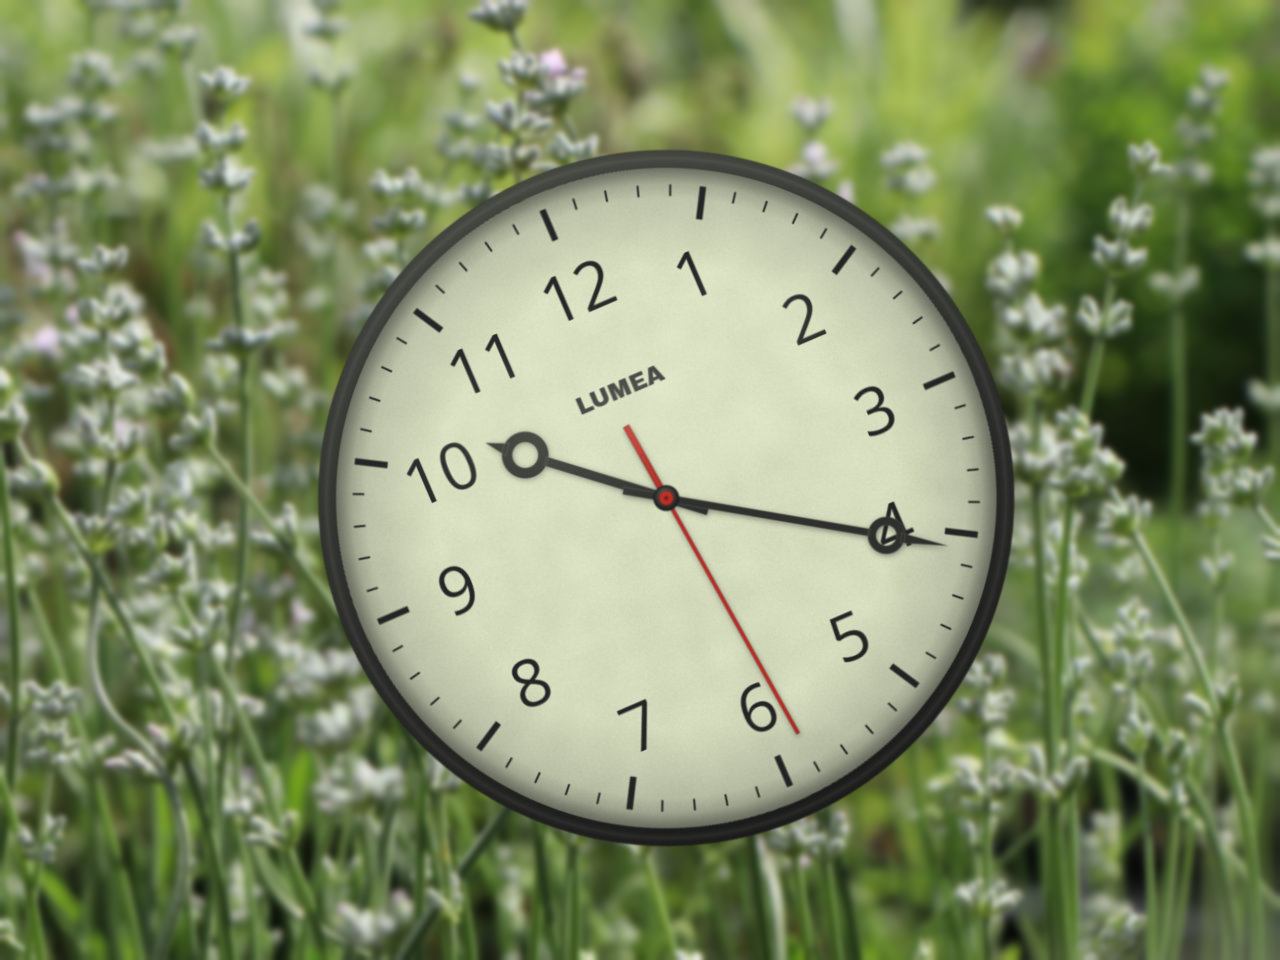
10:20:29
